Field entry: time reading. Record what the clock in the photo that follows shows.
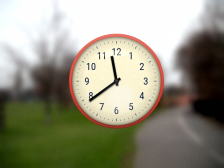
11:39
